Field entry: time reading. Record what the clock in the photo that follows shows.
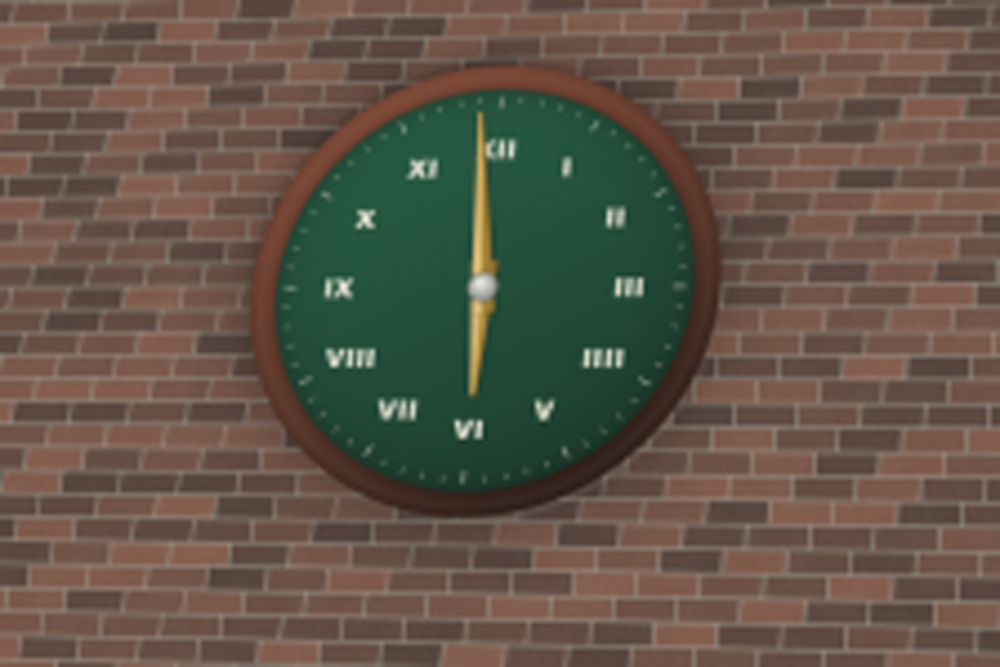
5:59
